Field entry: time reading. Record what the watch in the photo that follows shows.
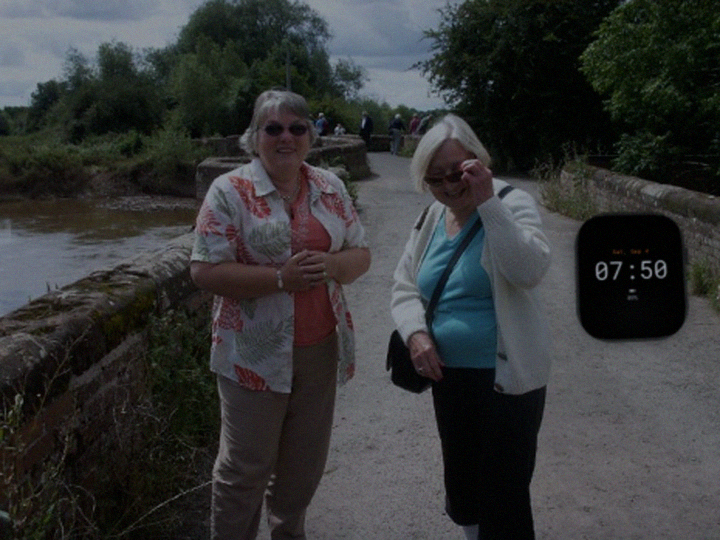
7:50
